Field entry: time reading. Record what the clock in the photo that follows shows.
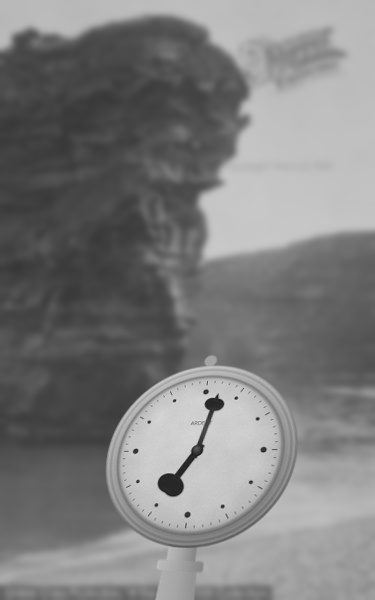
7:02
